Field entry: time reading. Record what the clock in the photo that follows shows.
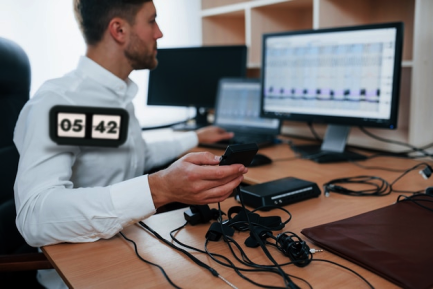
5:42
